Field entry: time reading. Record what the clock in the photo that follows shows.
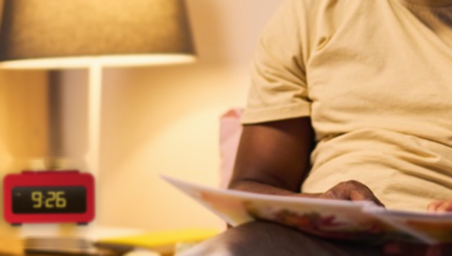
9:26
